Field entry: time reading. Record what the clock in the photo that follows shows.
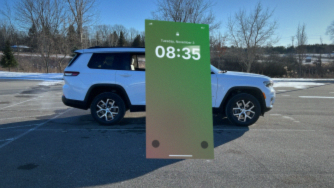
8:35
